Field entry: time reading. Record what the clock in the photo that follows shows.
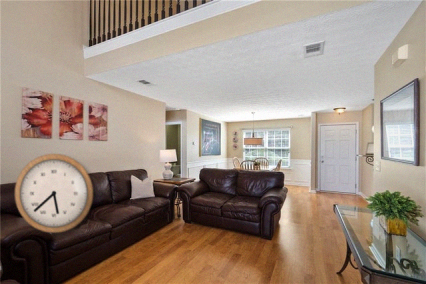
5:38
